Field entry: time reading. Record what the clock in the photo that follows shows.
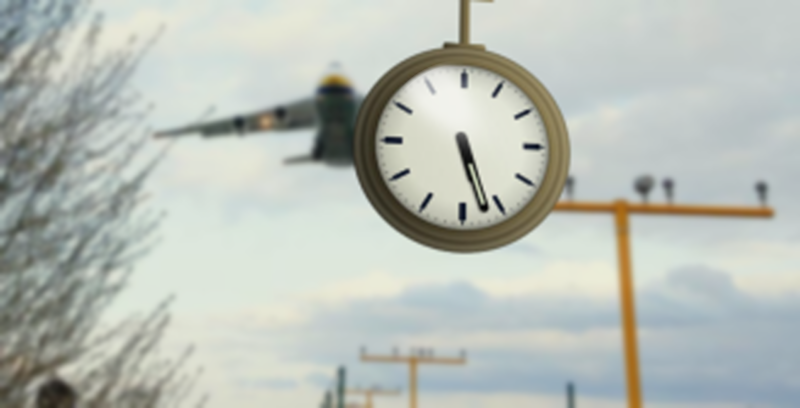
5:27
